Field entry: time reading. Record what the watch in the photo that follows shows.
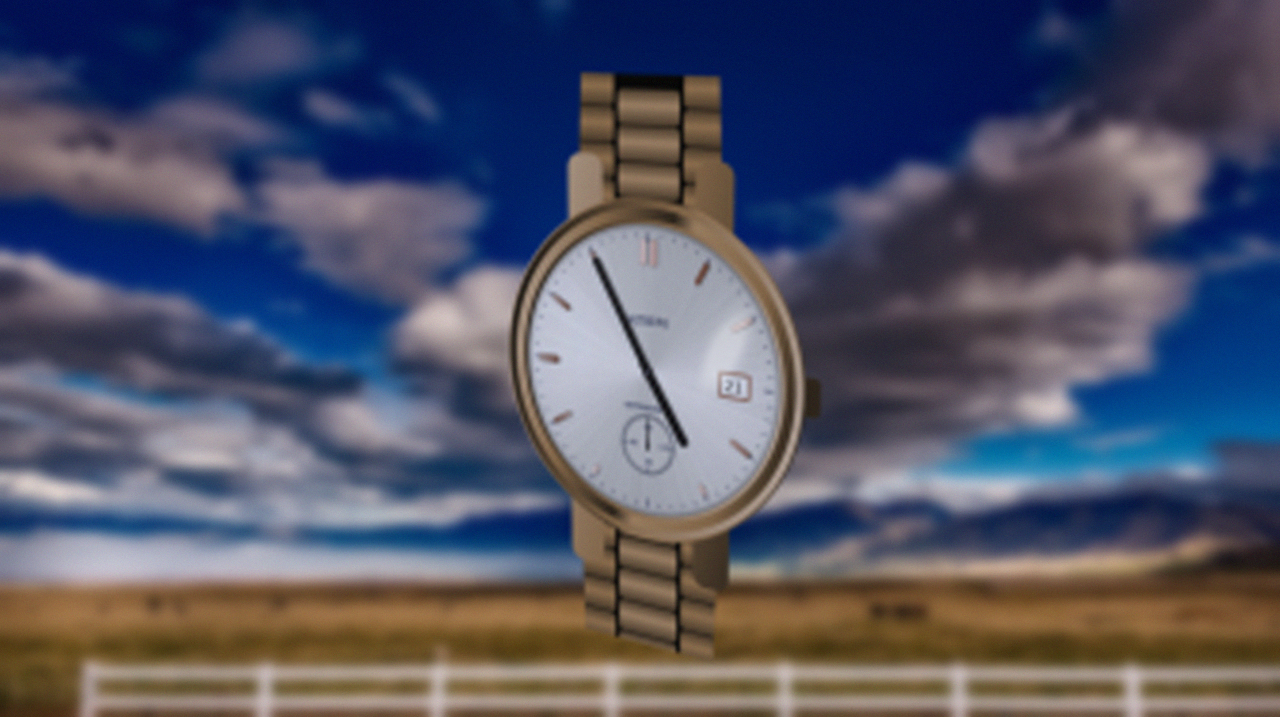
4:55
